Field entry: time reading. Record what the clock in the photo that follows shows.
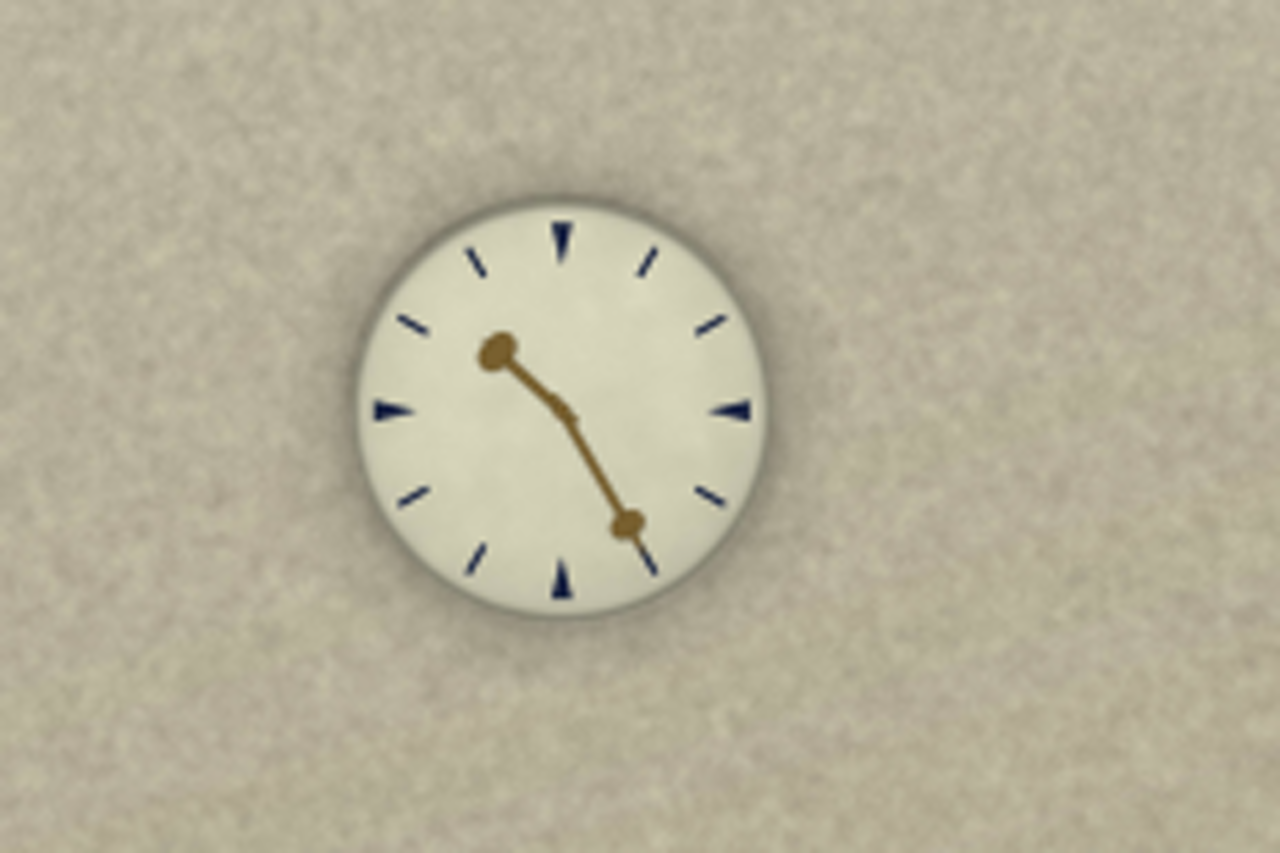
10:25
